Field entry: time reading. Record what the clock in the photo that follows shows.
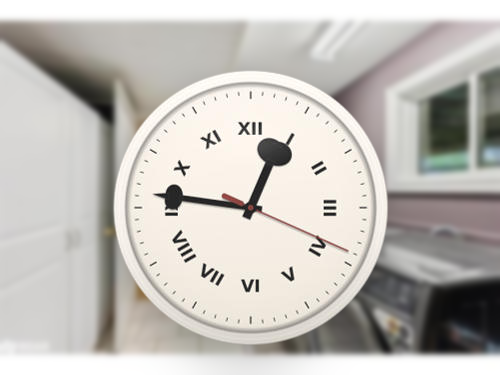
12:46:19
